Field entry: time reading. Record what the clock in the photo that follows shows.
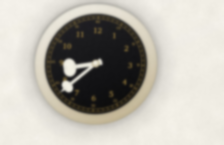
8:38
